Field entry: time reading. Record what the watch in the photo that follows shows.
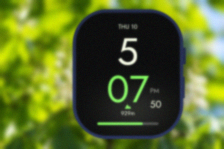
5:07:50
